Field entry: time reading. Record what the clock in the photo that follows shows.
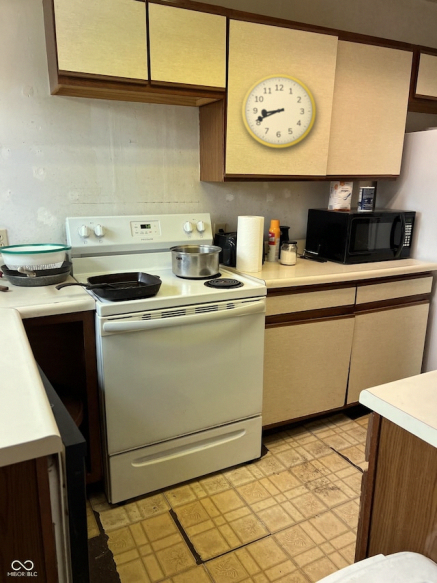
8:41
